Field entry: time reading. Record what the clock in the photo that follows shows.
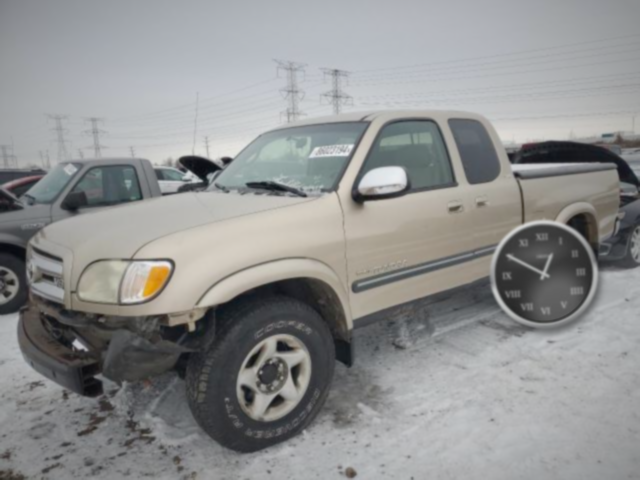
12:50
